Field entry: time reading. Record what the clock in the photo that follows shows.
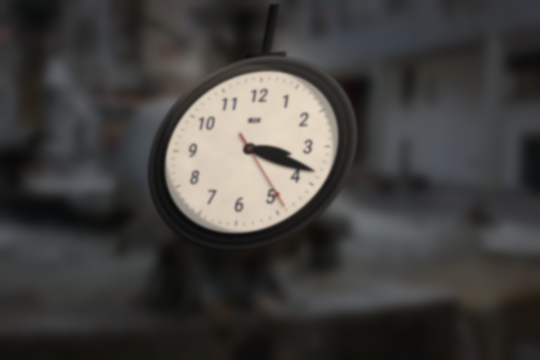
3:18:24
